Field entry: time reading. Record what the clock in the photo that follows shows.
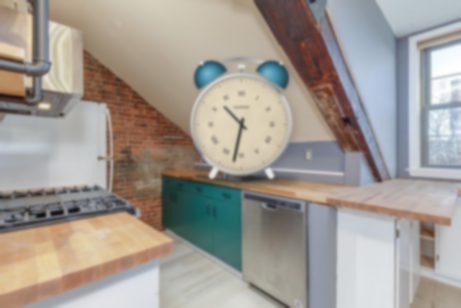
10:32
